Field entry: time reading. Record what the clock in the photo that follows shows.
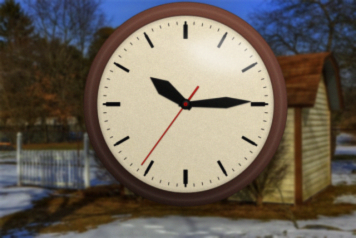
10:14:36
